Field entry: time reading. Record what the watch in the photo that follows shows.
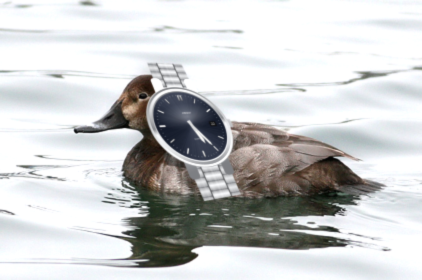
5:25
